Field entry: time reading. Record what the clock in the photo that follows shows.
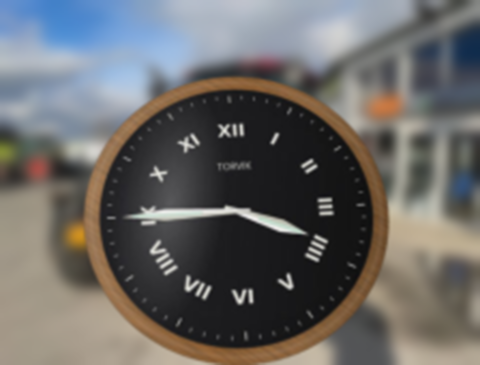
3:45
